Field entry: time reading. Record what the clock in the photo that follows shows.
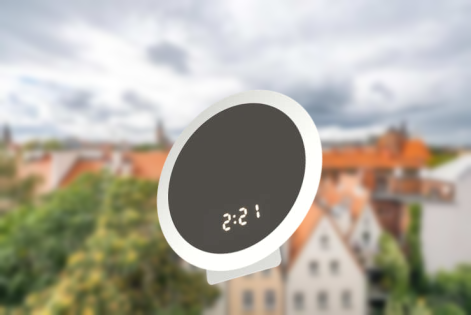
2:21
